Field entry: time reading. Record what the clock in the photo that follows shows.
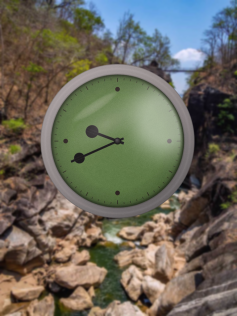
9:41
